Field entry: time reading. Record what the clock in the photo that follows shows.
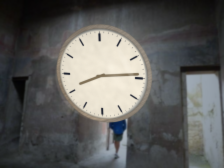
8:14
